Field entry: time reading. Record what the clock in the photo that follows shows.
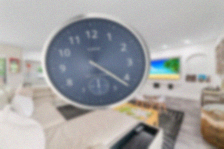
4:22
